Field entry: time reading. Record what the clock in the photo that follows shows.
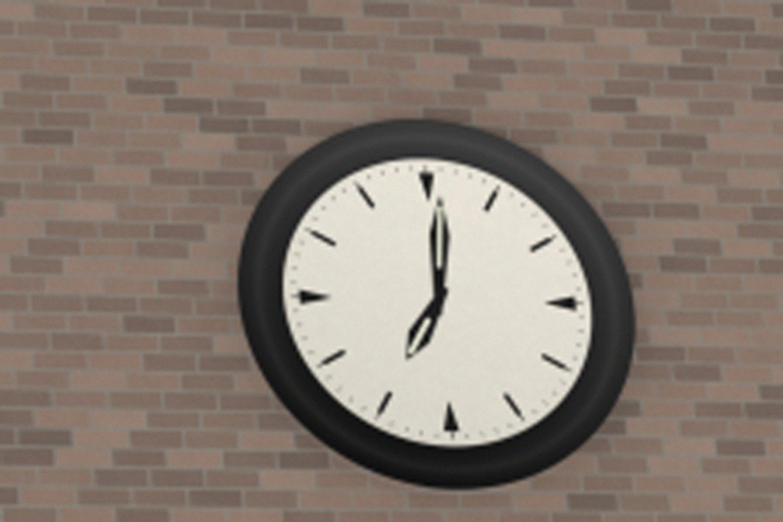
7:01
